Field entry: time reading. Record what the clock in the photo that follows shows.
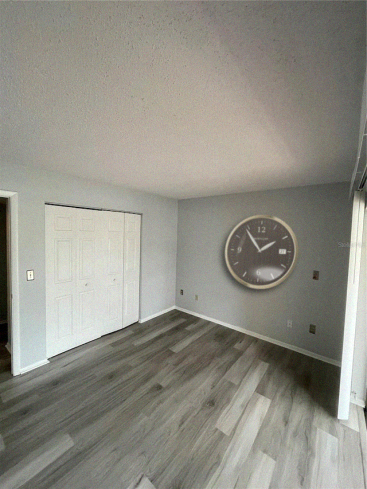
1:54
